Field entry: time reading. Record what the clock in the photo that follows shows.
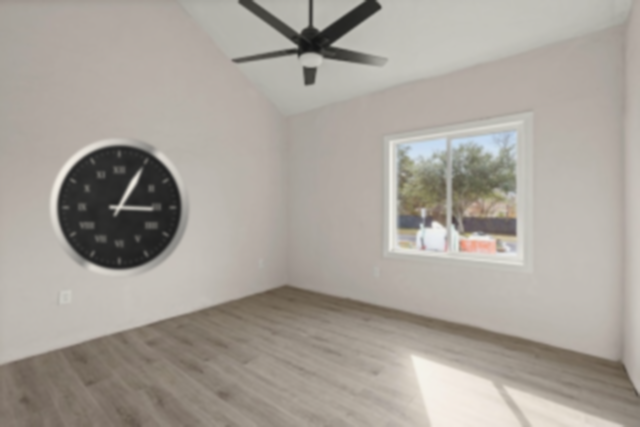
3:05
